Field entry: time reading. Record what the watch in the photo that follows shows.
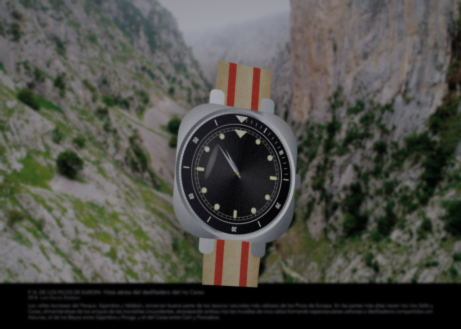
10:53
